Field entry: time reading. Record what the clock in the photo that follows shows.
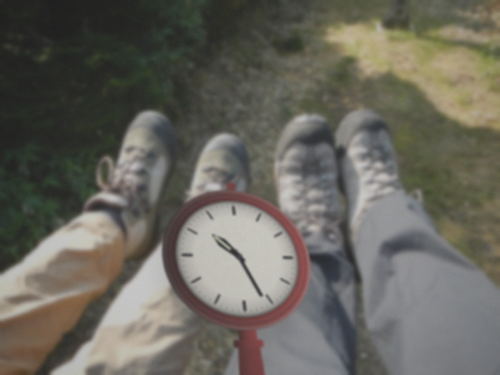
10:26
